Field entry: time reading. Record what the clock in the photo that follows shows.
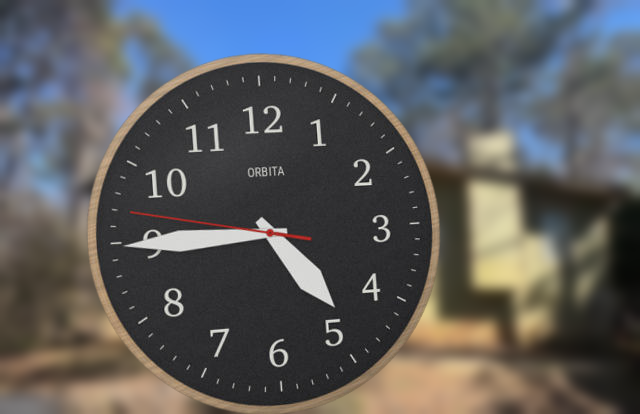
4:44:47
